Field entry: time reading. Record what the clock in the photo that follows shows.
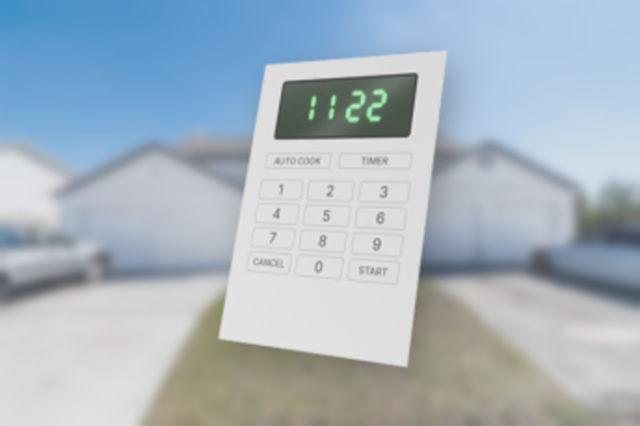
11:22
